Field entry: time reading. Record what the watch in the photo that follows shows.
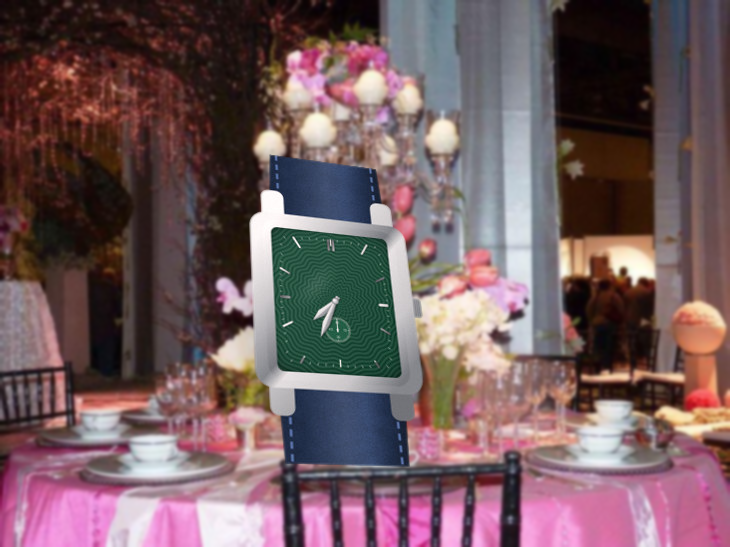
7:34
